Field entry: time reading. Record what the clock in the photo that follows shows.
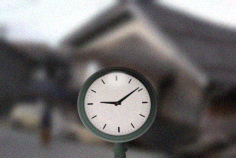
9:09
